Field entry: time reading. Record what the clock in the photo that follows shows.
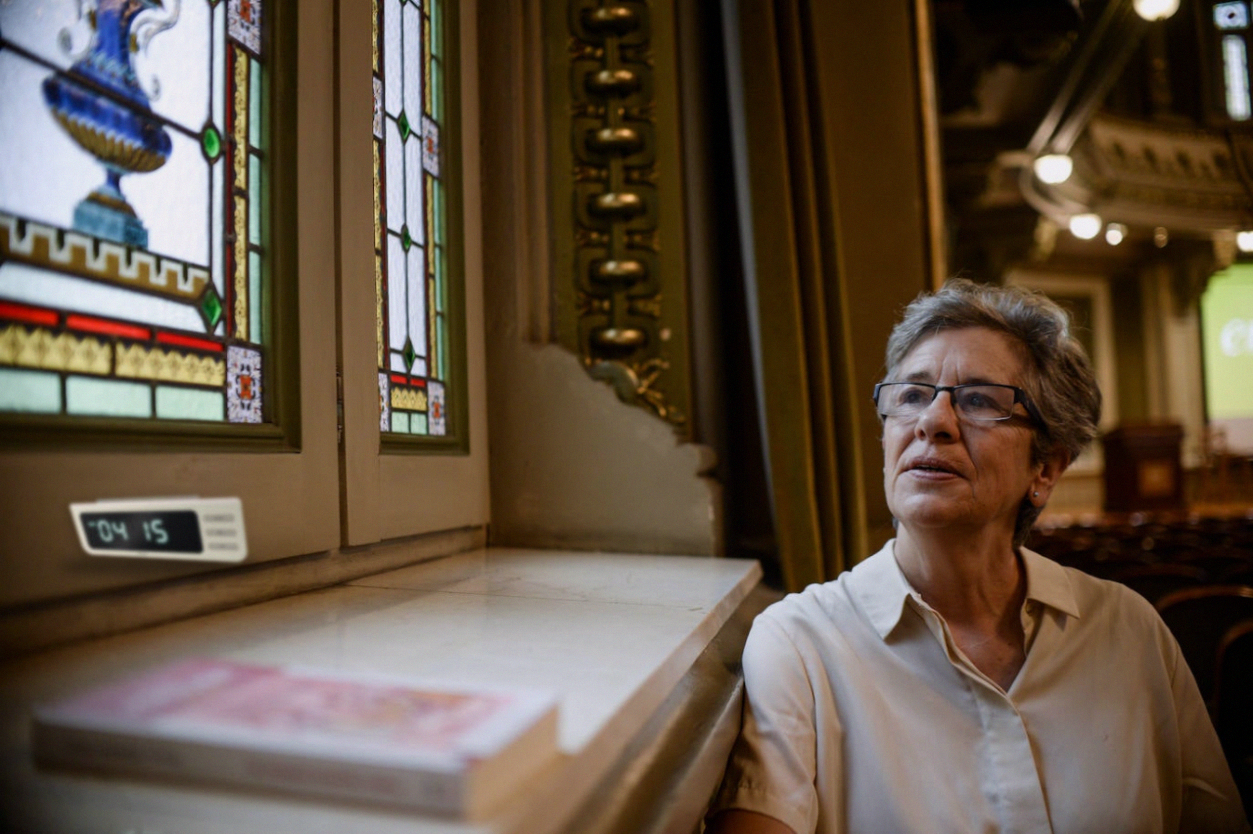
4:15
